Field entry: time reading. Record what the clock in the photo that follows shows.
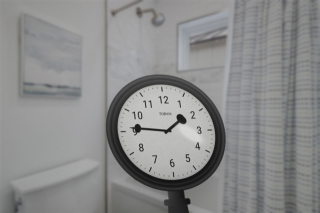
1:46
